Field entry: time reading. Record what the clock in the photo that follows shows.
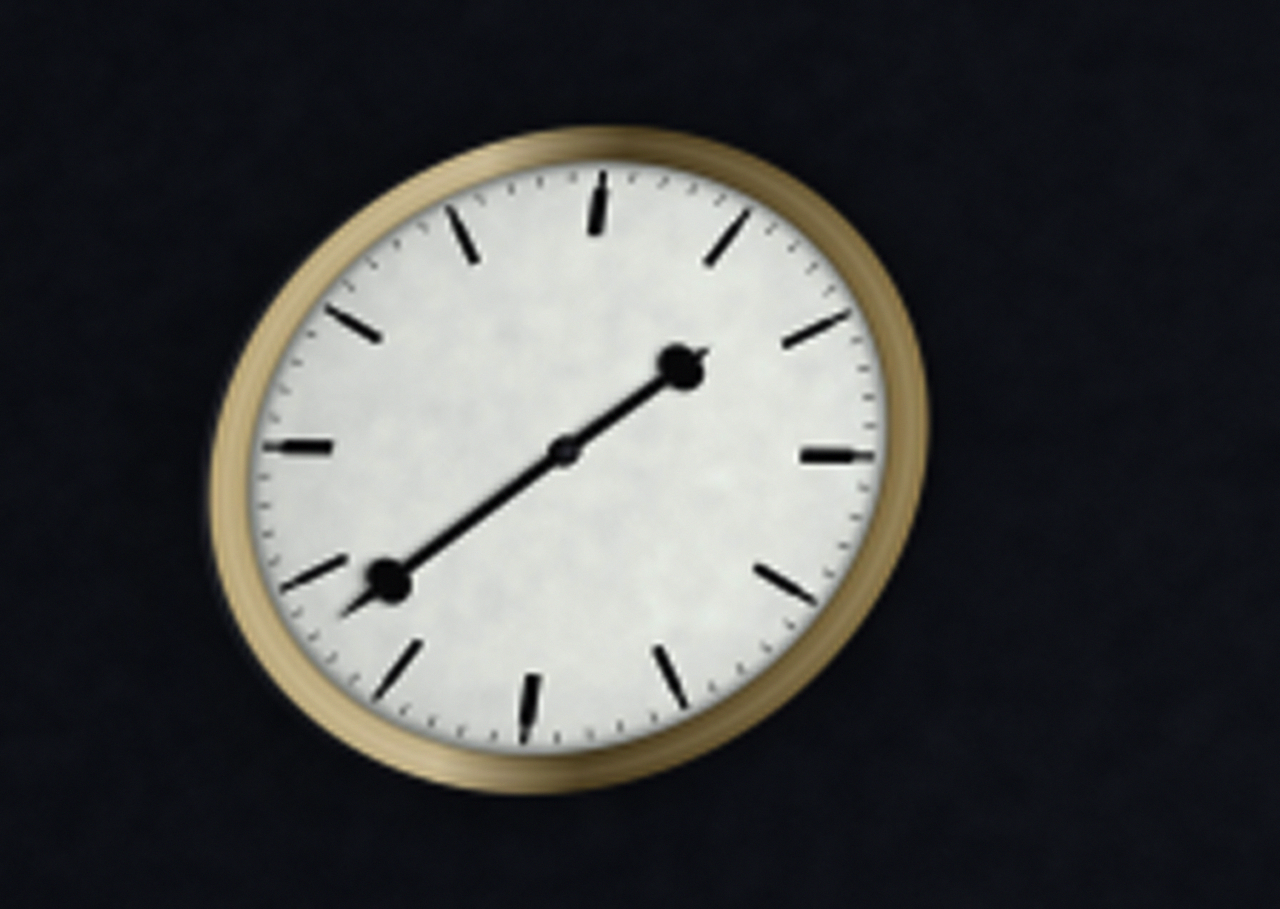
1:38
